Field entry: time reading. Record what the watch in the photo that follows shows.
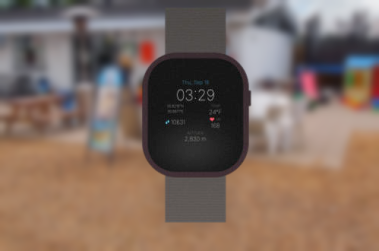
3:29
